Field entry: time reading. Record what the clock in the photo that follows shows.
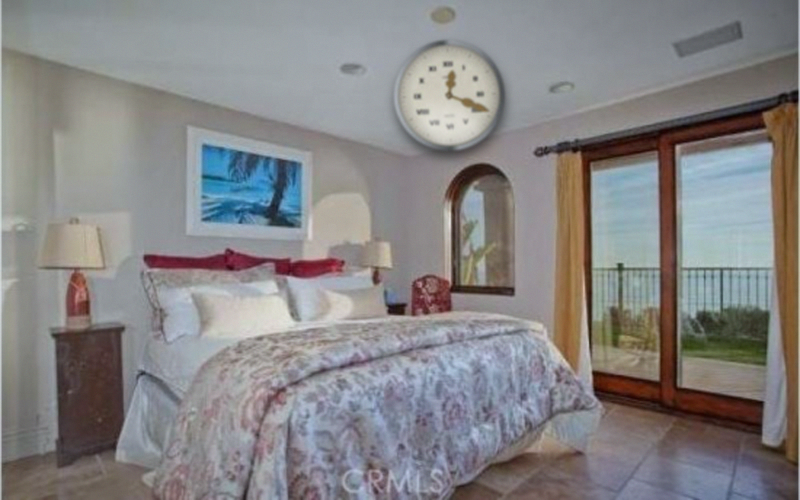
12:19
